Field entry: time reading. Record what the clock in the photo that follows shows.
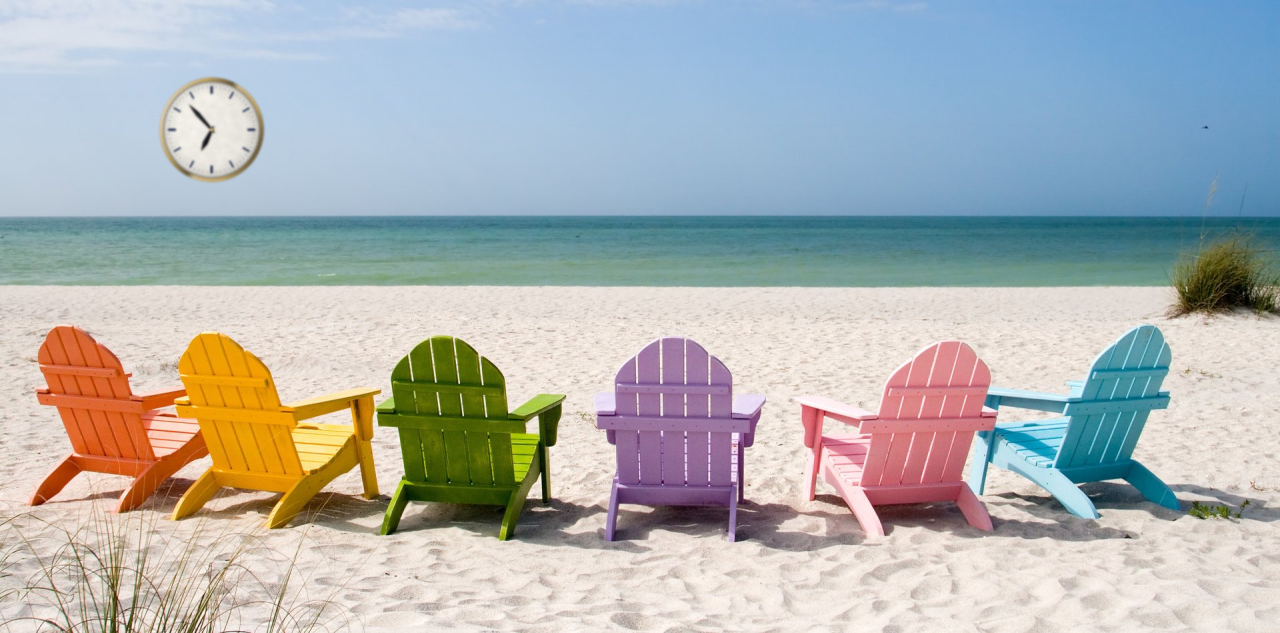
6:53
